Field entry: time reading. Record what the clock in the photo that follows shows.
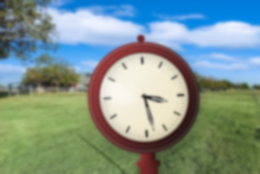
3:28
